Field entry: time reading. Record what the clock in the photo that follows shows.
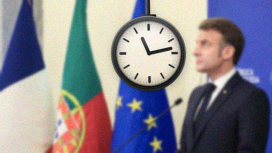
11:13
